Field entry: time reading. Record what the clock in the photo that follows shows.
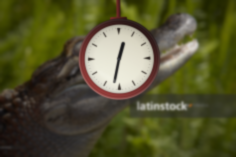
12:32
